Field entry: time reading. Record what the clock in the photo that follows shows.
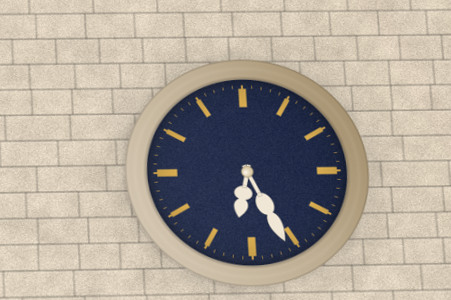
6:26
